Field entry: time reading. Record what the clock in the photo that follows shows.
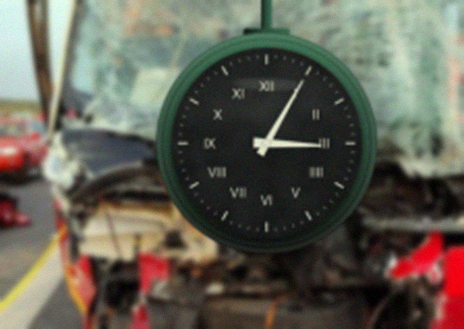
3:05
